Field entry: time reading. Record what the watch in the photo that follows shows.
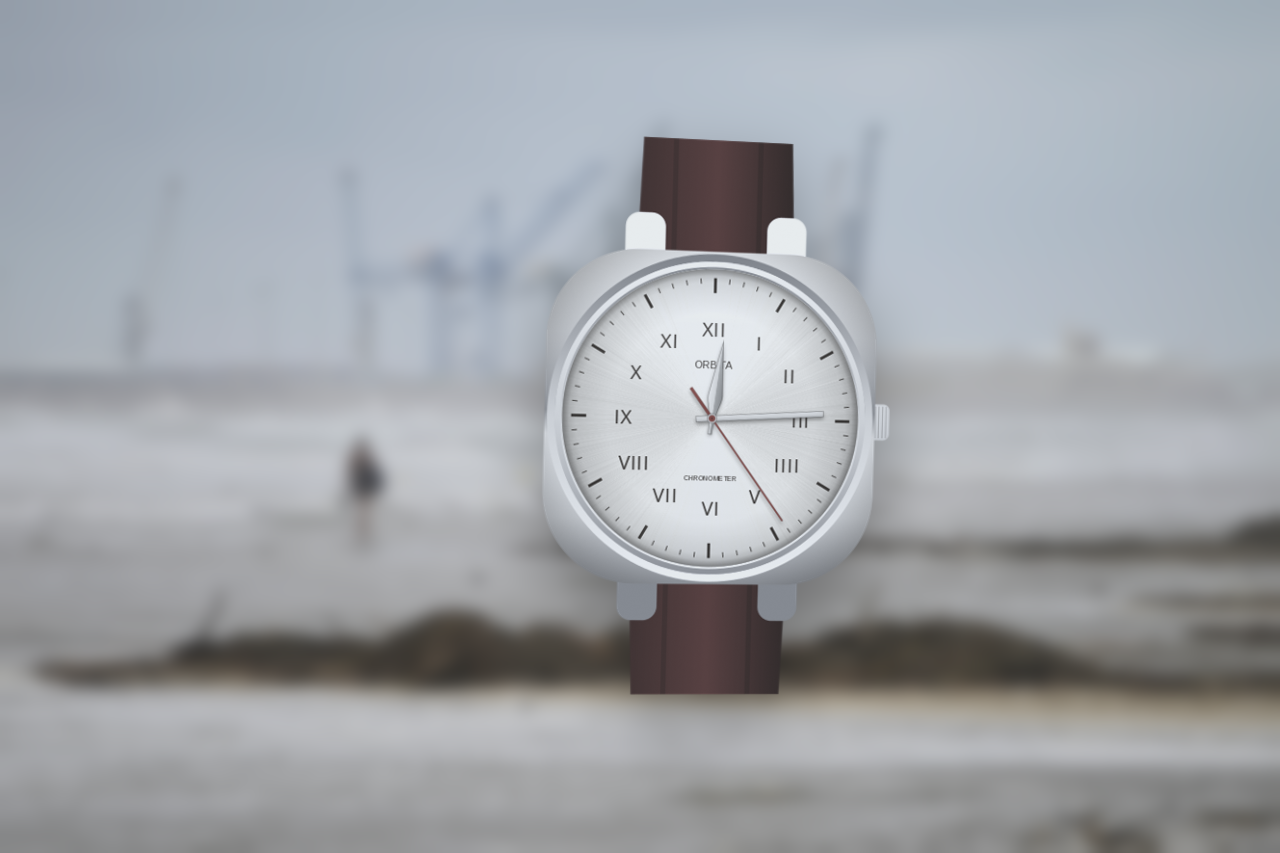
12:14:24
